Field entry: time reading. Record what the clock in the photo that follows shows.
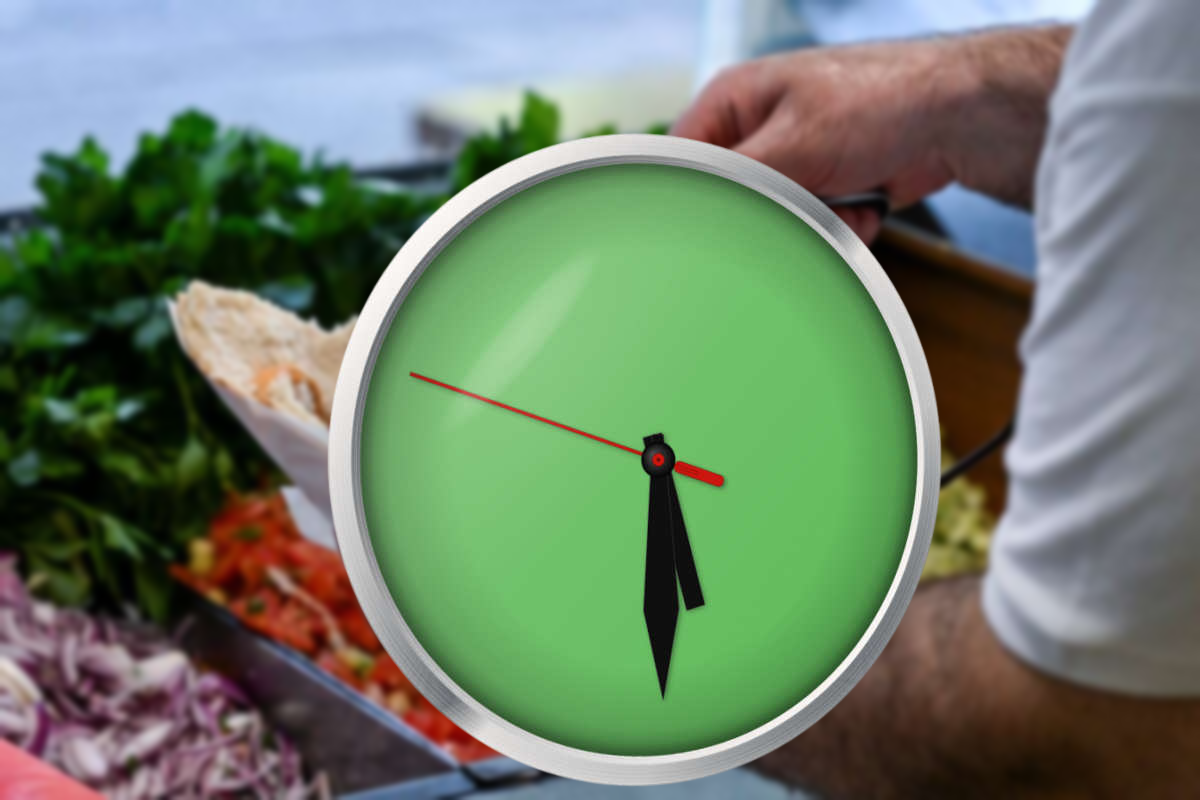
5:29:48
